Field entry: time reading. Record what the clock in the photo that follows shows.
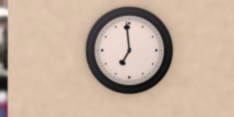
6:59
